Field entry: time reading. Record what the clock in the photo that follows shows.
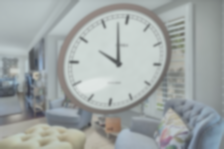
9:58
